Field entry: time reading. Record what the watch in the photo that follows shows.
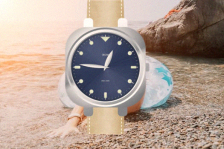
12:46
